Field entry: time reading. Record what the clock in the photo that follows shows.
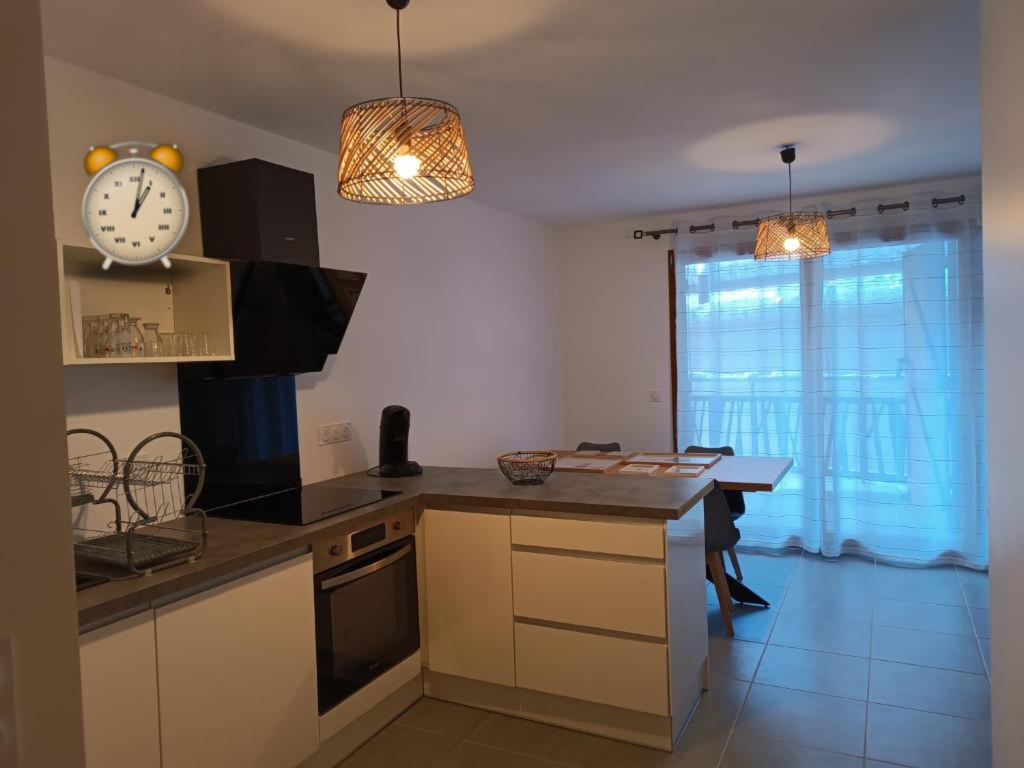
1:02
